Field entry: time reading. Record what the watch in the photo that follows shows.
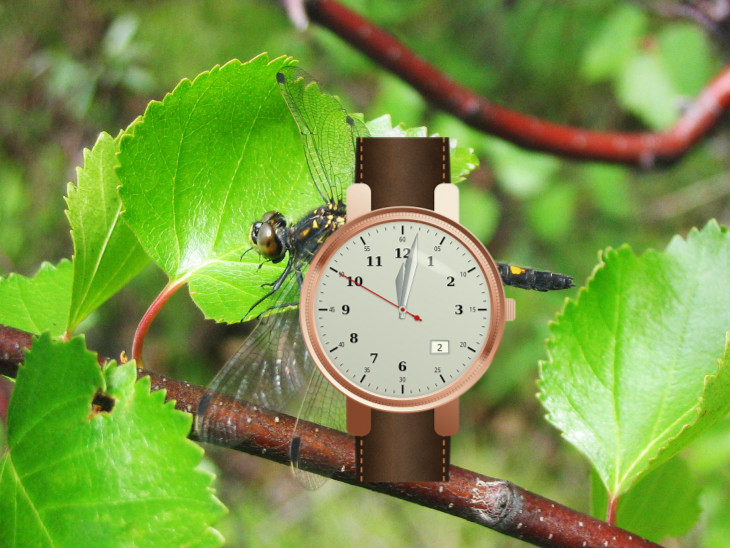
12:01:50
